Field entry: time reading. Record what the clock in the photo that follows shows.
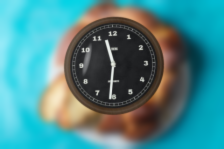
11:31
